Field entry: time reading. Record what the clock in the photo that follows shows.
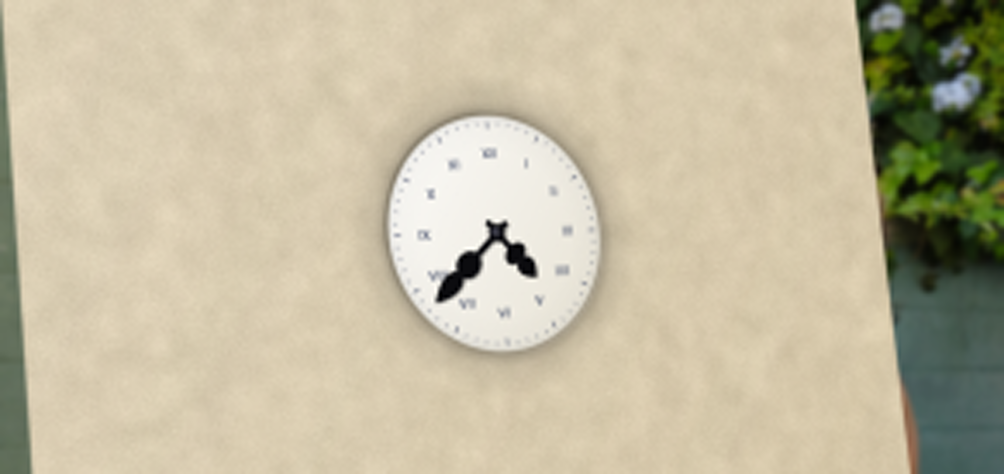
4:38
